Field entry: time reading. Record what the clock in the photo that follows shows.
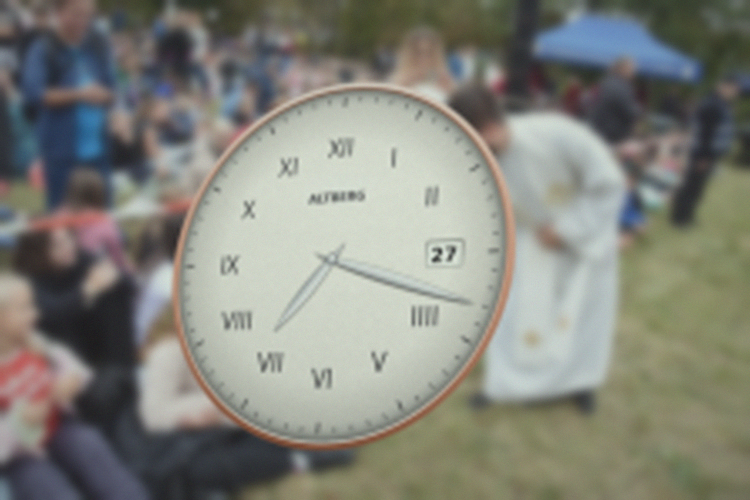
7:18
